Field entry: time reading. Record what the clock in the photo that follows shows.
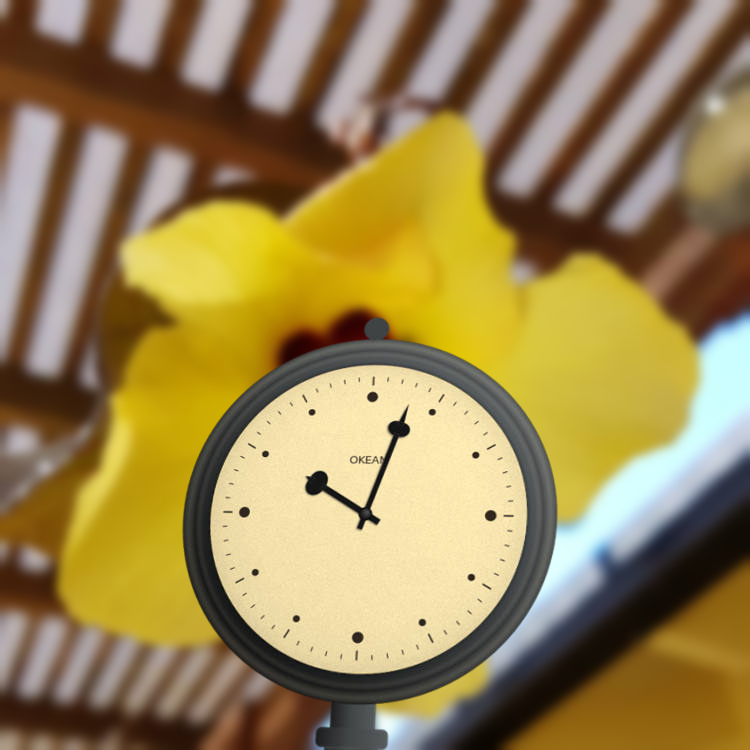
10:03
